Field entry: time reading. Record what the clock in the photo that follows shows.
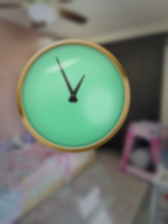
12:56
